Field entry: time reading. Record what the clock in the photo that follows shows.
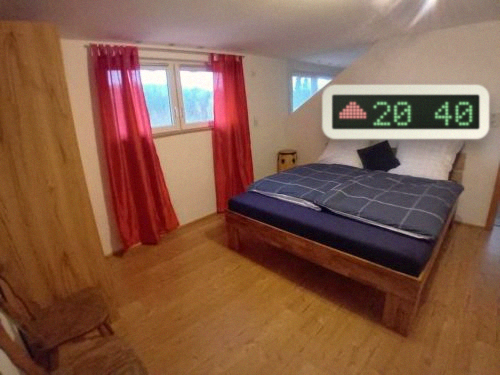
20:40
